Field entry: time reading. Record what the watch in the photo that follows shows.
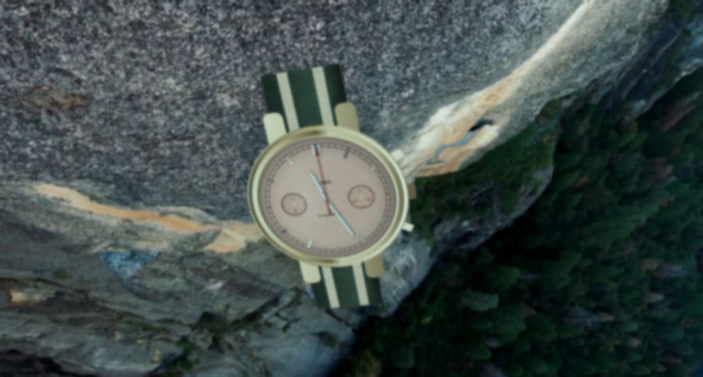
11:26
